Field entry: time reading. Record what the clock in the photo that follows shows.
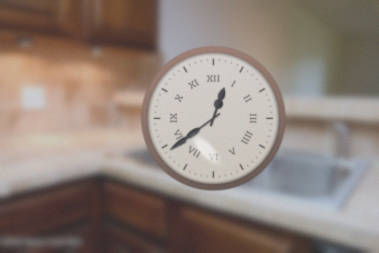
12:39
